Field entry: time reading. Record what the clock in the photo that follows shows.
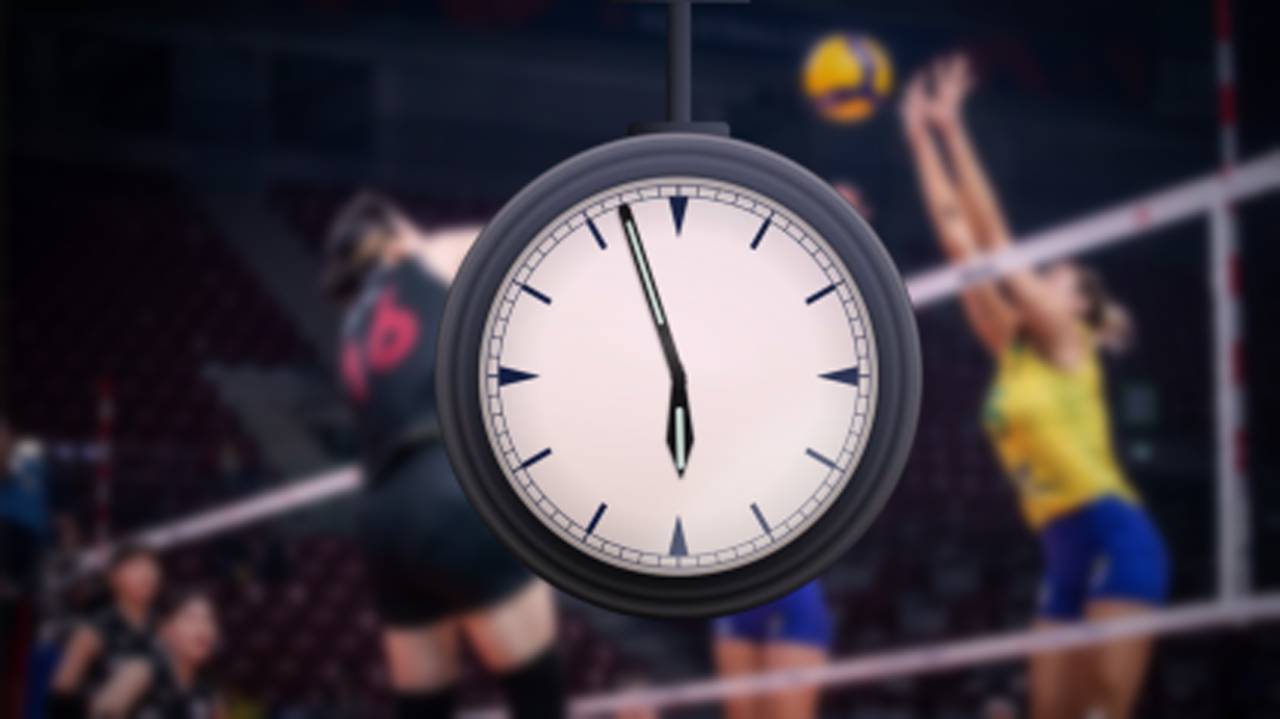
5:57
